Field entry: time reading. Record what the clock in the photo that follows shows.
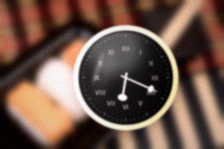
6:19
